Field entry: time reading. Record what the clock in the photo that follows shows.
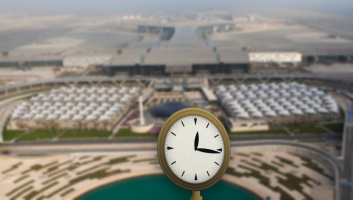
12:16
